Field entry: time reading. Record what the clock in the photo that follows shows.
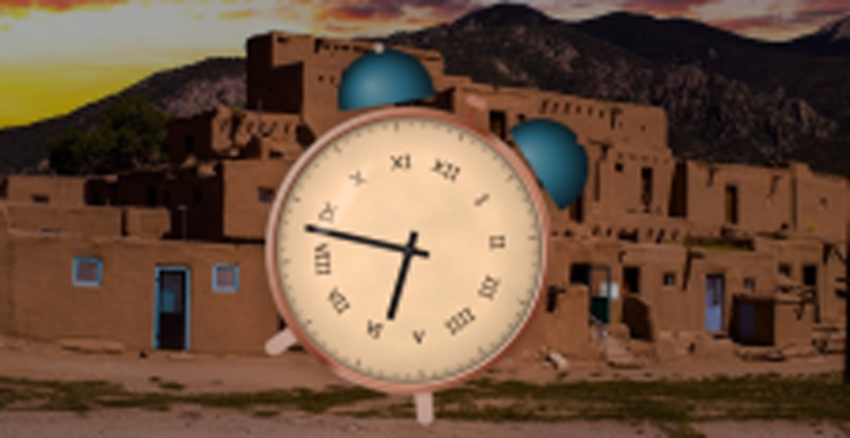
5:43
